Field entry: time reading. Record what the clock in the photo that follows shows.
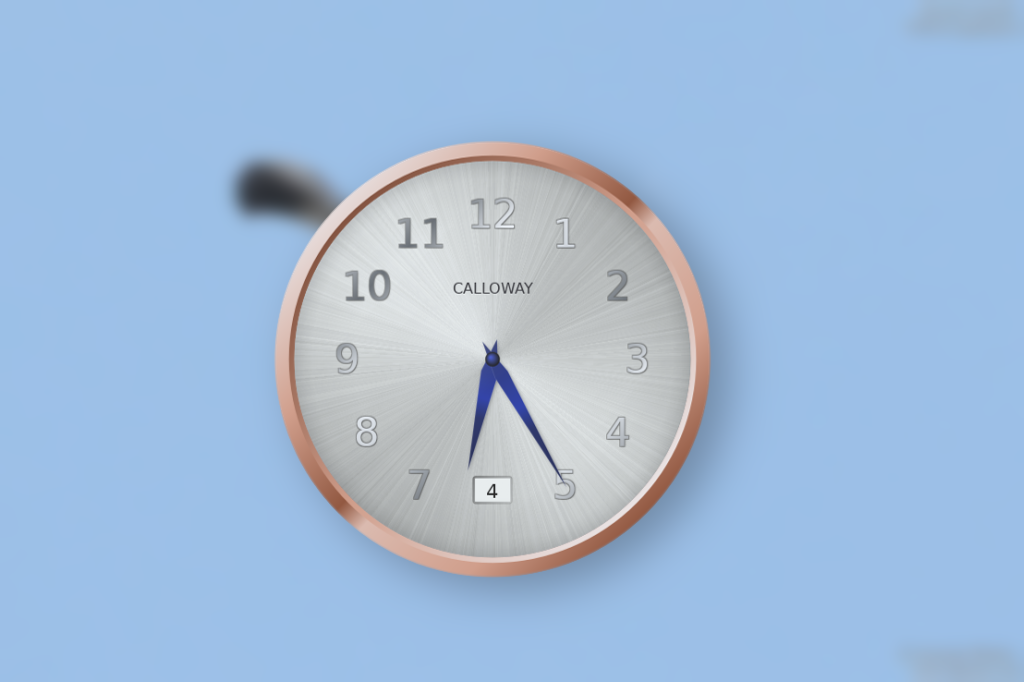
6:25
